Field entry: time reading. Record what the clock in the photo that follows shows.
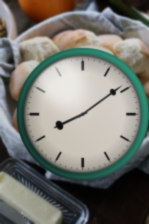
8:09
